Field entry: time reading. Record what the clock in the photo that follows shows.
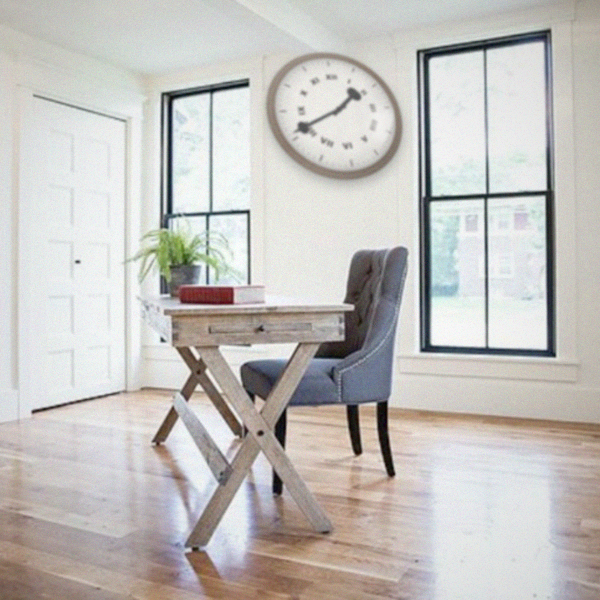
1:41
